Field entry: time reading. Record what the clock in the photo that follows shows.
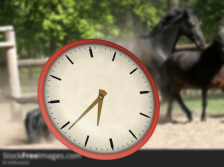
6:39
